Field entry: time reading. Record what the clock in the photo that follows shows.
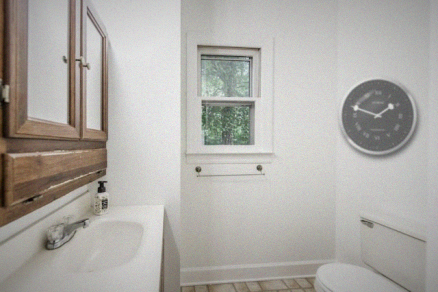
1:48
